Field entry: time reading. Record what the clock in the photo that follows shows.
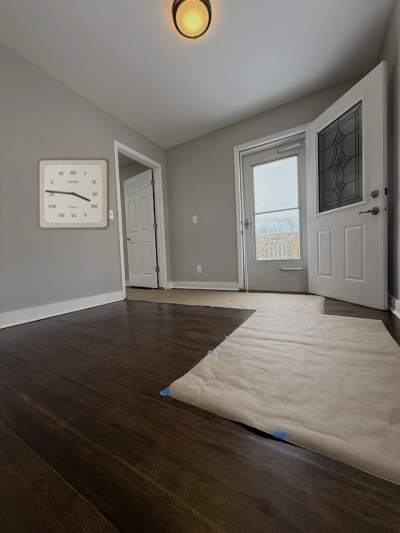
3:46
